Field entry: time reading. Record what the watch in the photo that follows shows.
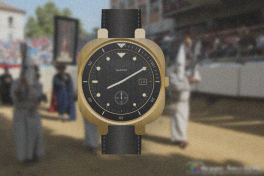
8:10
